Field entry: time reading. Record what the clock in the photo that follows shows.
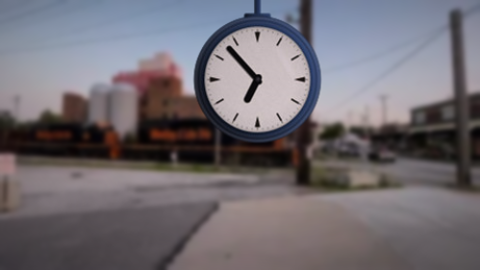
6:53
